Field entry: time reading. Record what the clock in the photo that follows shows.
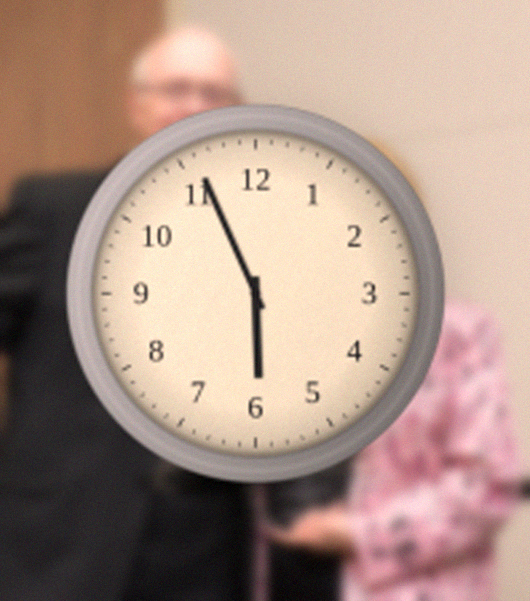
5:56
